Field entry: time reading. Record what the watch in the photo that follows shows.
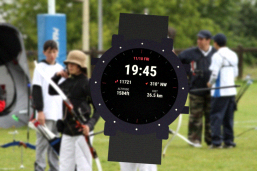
19:45
